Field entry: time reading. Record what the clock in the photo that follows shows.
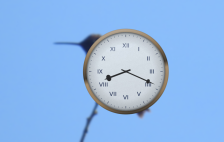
8:19
